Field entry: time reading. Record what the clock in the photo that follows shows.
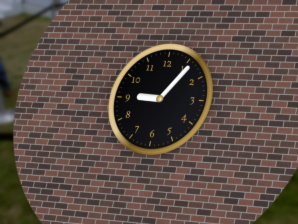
9:06
